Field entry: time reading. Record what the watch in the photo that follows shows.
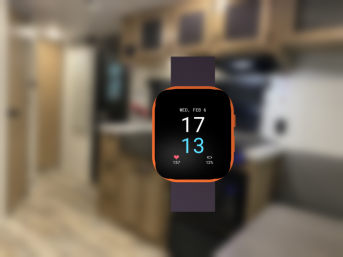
17:13
